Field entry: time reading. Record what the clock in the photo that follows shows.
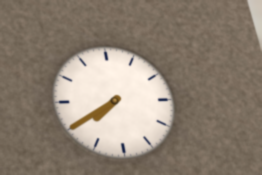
7:40
